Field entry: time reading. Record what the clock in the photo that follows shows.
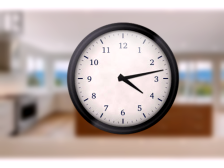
4:13
